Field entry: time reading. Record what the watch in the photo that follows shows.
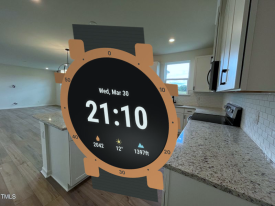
21:10
